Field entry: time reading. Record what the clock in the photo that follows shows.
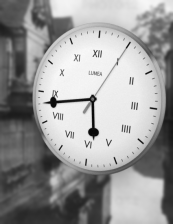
5:43:05
